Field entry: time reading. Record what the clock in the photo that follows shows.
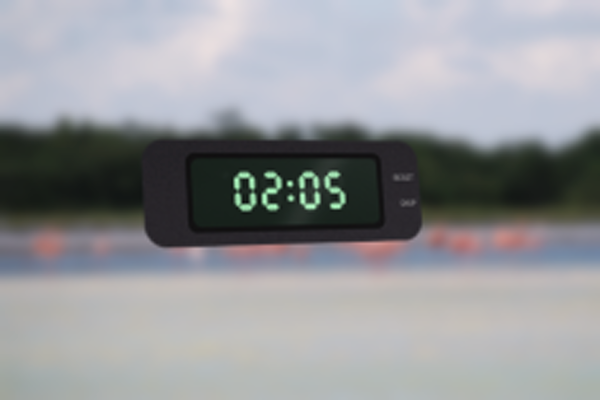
2:05
